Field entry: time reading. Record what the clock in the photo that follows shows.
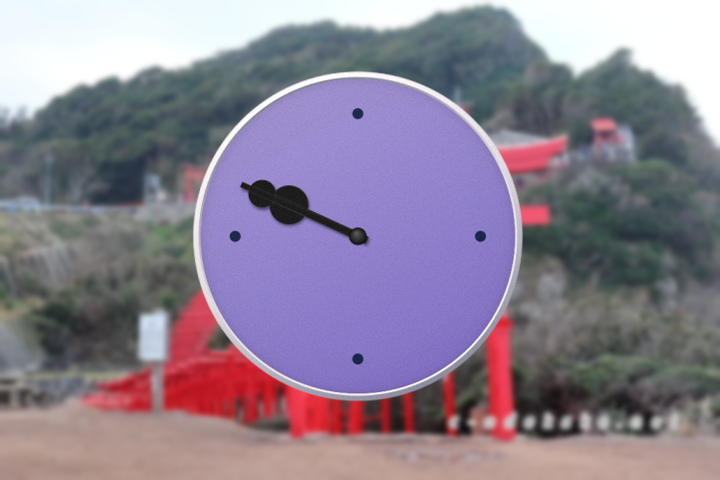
9:49
